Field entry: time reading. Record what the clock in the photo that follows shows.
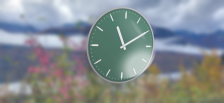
11:10
